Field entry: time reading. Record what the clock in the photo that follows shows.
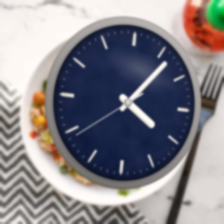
4:06:39
